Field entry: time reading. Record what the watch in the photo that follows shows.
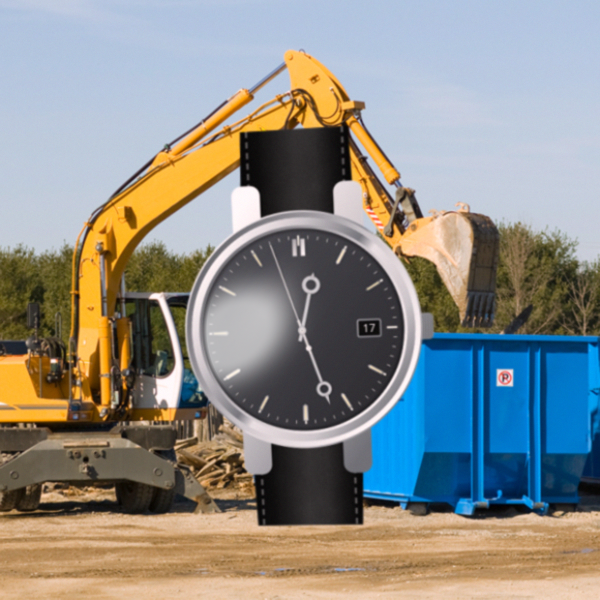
12:26:57
